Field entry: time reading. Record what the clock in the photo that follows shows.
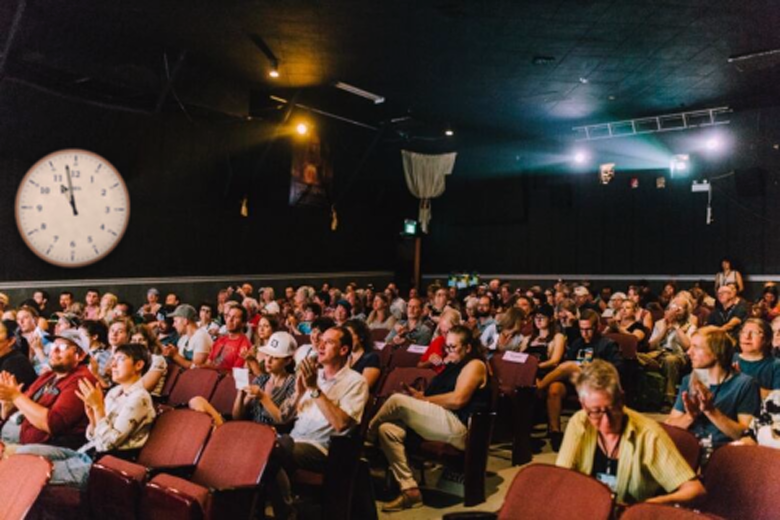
10:58
